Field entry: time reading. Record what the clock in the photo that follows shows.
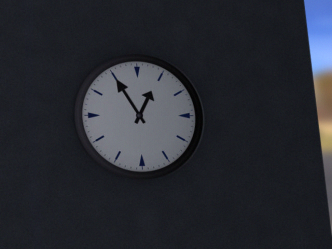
12:55
